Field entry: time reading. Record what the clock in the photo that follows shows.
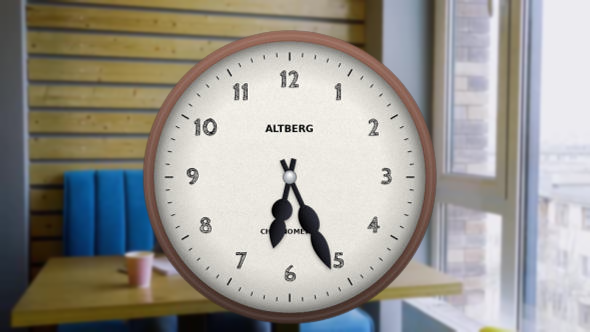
6:26
